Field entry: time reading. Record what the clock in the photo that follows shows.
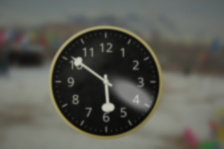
5:51
